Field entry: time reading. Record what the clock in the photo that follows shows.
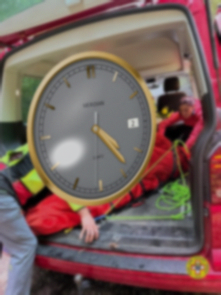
4:23:31
